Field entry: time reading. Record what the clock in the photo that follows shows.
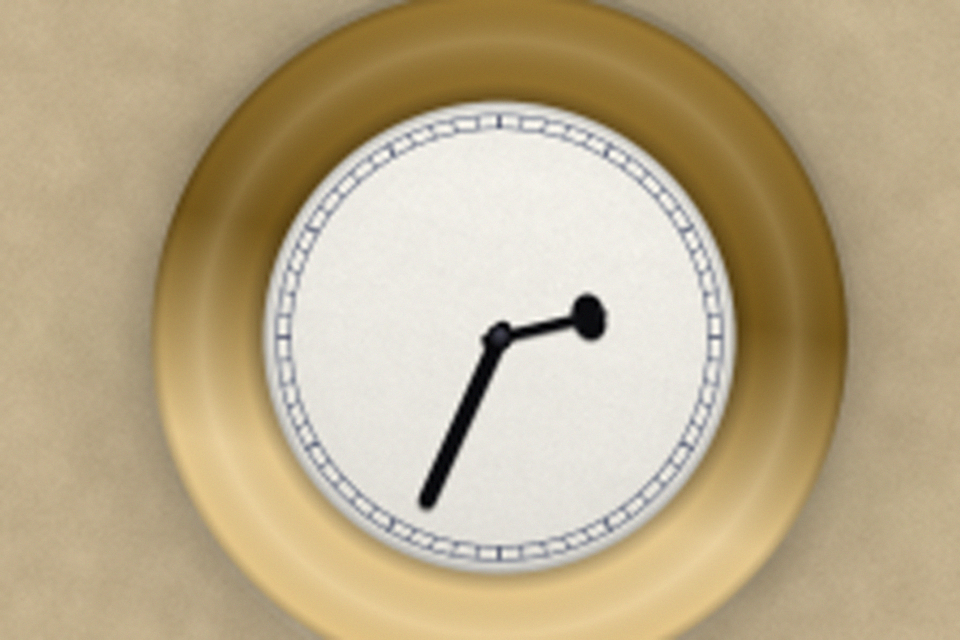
2:34
